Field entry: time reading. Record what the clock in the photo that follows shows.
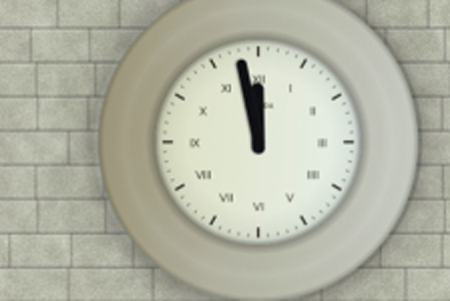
11:58
